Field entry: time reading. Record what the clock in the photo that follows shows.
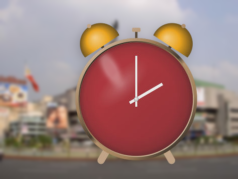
2:00
